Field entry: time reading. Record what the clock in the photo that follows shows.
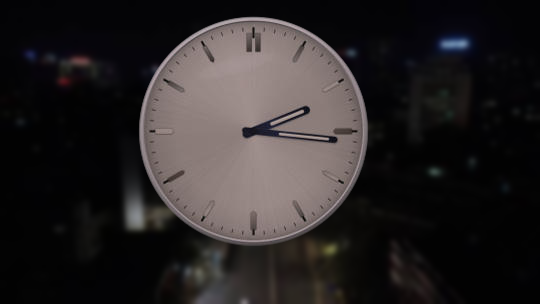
2:16
